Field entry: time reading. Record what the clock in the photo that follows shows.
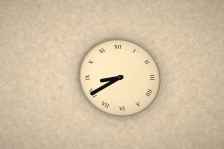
8:40
